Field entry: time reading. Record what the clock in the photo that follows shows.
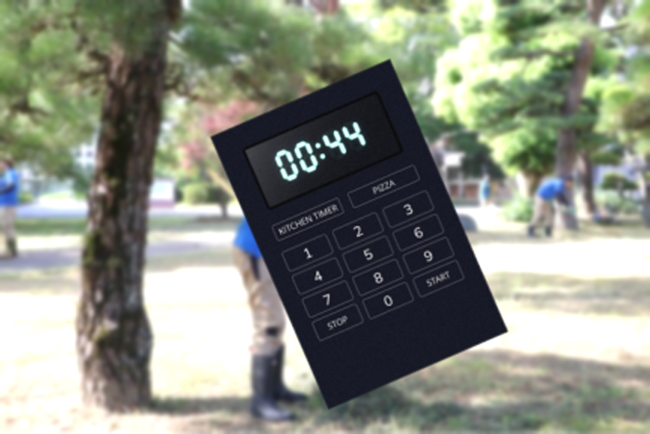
0:44
